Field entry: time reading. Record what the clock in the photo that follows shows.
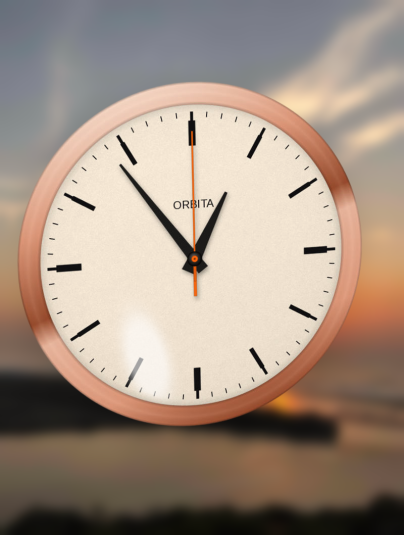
12:54:00
